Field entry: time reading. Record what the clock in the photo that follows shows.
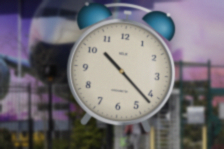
10:22
